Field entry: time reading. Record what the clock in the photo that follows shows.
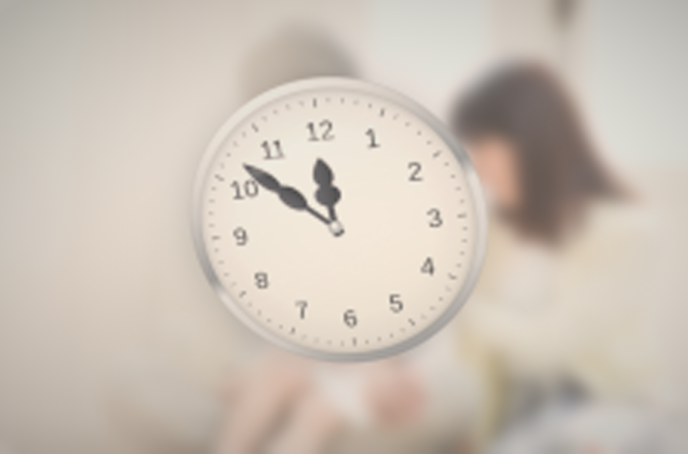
11:52
